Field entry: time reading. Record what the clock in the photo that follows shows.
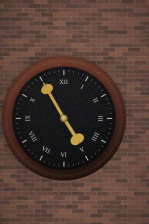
4:55
